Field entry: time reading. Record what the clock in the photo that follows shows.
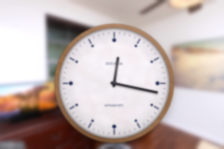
12:17
